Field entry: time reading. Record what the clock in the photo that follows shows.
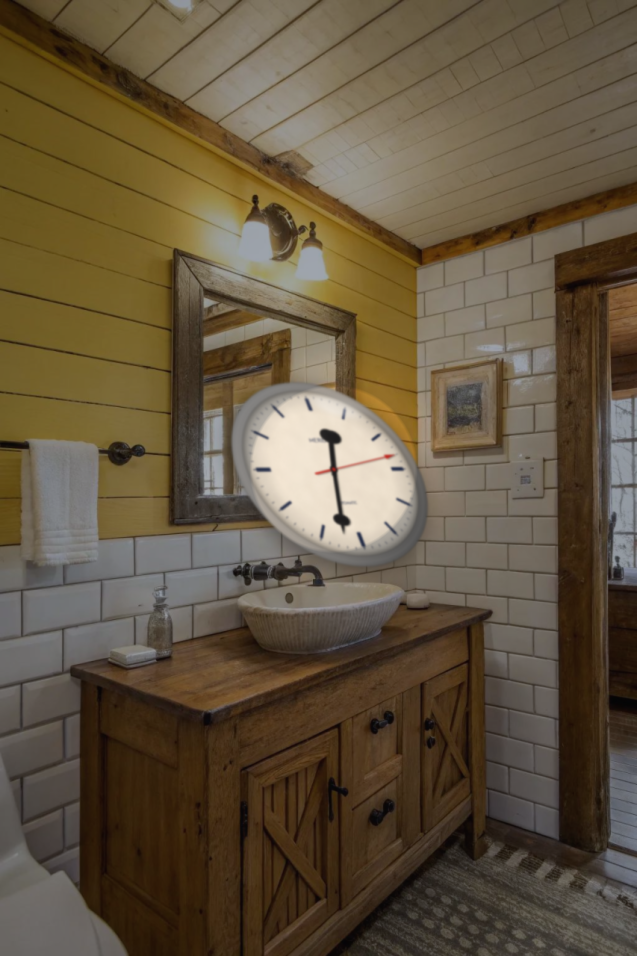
12:32:13
